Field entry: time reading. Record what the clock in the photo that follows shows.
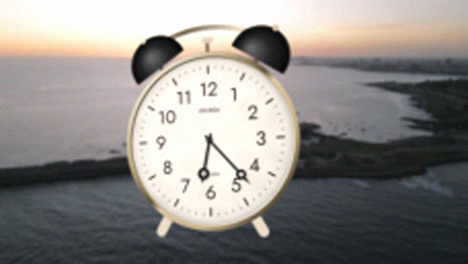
6:23
